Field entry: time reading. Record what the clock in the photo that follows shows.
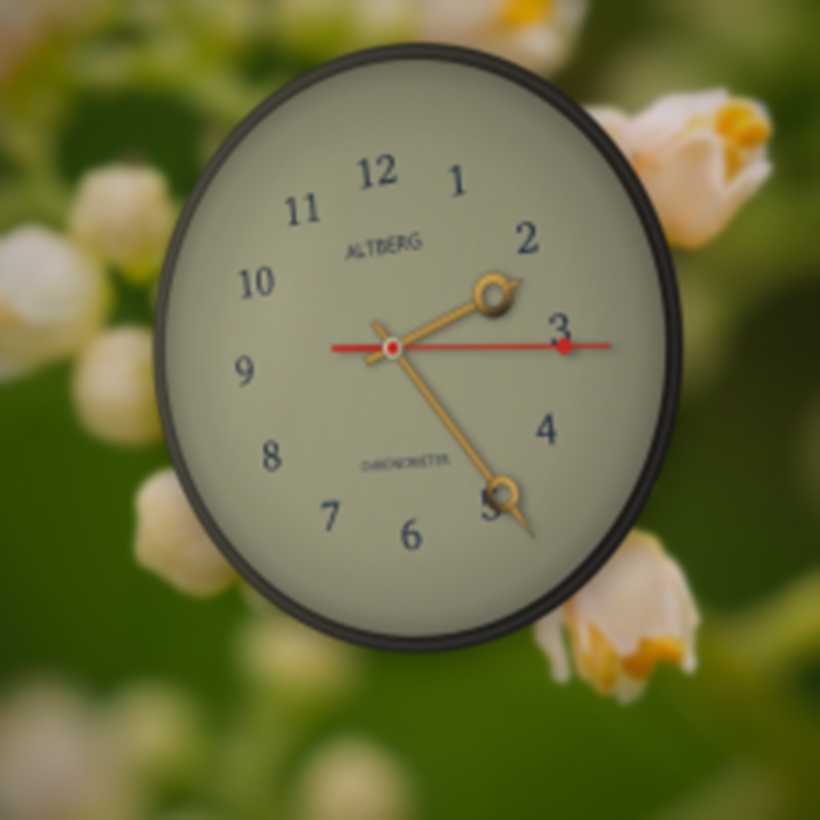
2:24:16
